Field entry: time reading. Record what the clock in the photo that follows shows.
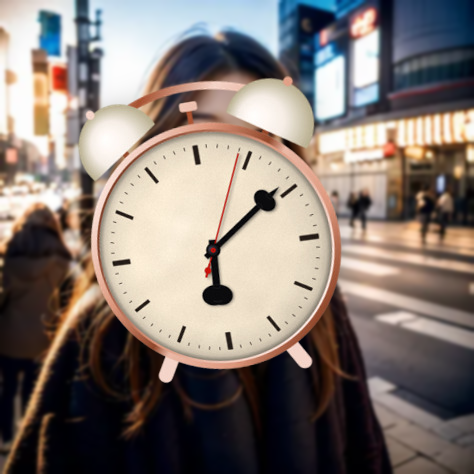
6:09:04
